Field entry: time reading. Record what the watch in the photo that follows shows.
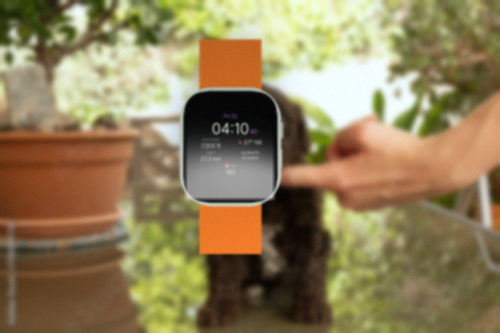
4:10
